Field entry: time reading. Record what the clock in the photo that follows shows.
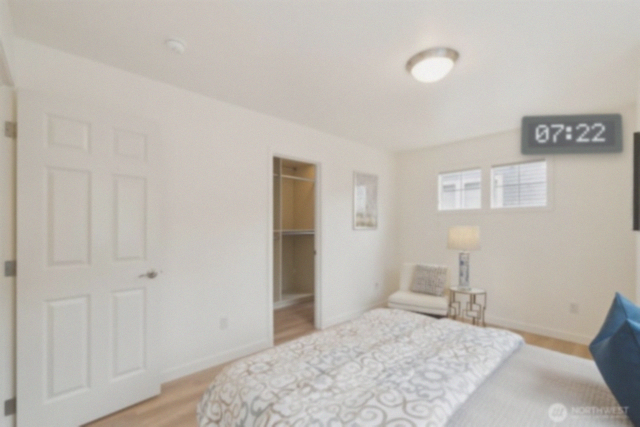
7:22
